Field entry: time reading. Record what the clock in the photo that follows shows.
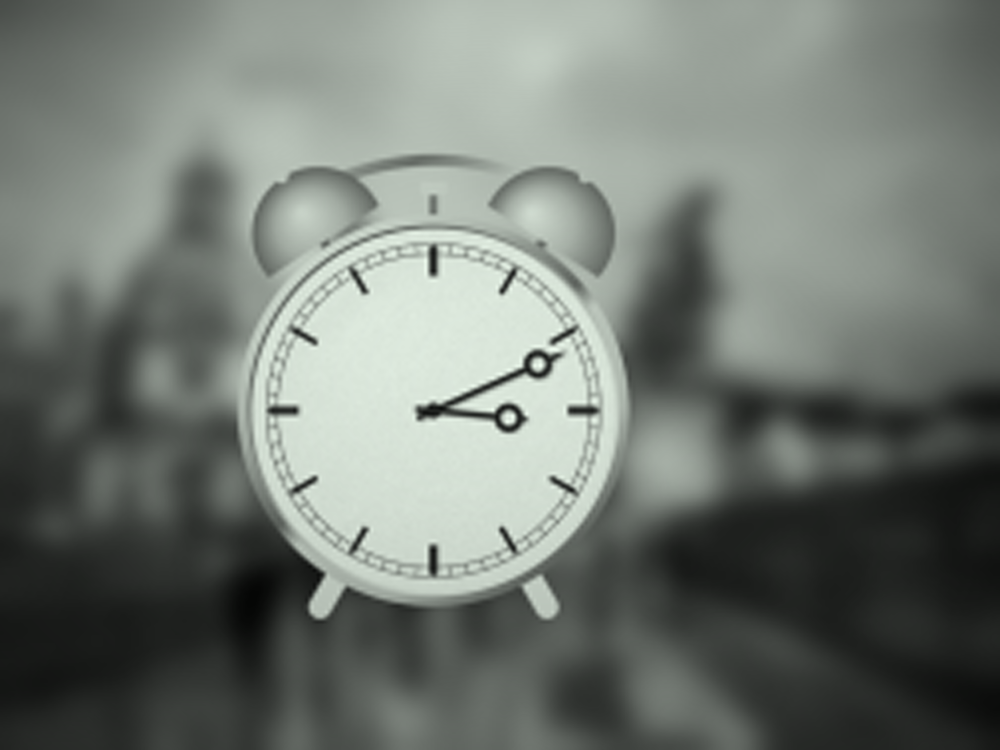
3:11
